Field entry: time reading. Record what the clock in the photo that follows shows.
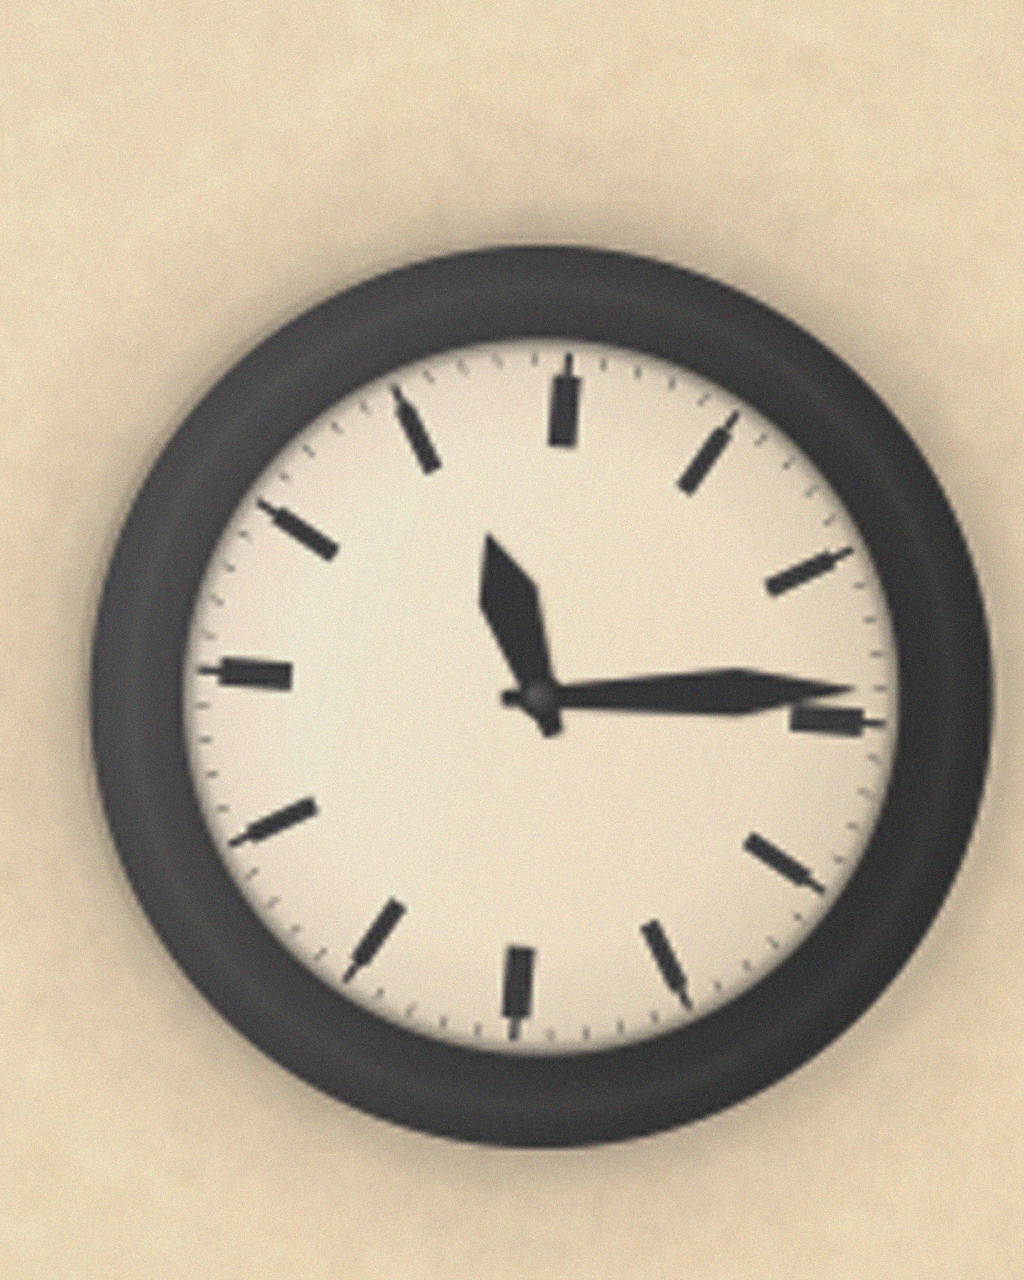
11:14
